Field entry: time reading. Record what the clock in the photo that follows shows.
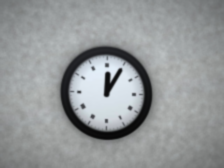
12:05
